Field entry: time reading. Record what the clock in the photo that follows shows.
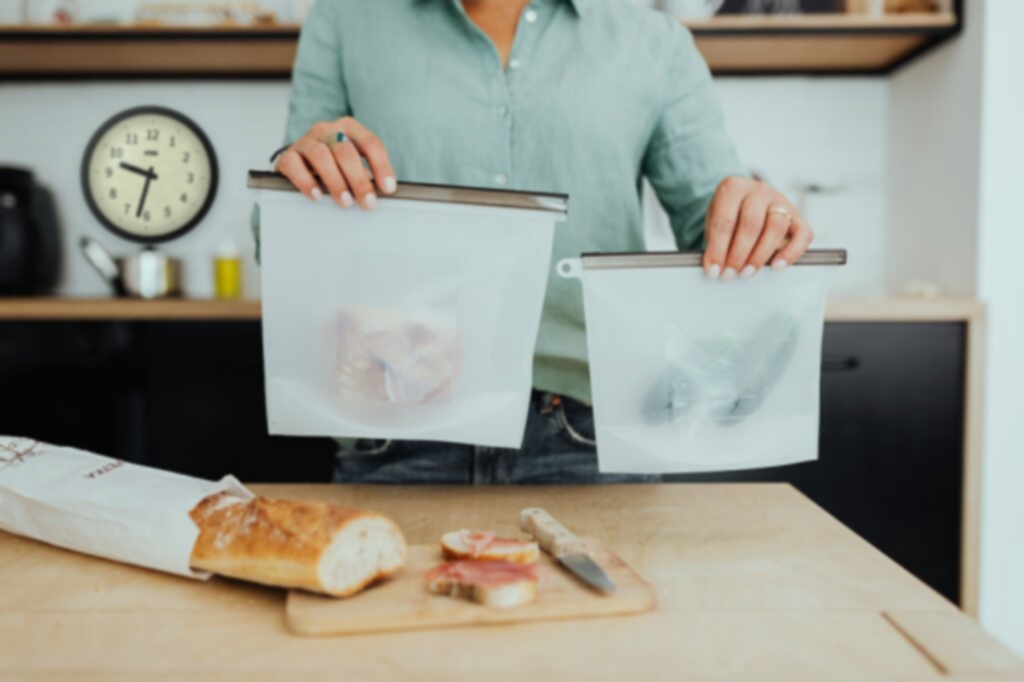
9:32
